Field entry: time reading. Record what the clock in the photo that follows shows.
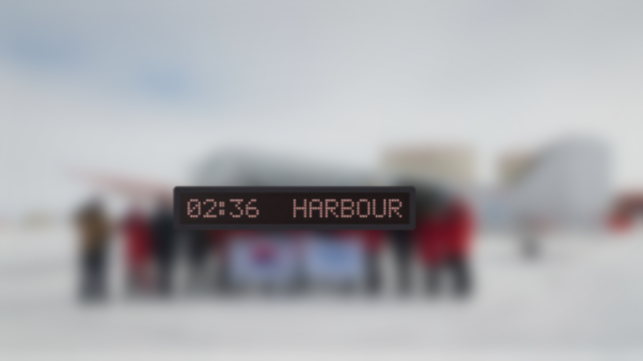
2:36
